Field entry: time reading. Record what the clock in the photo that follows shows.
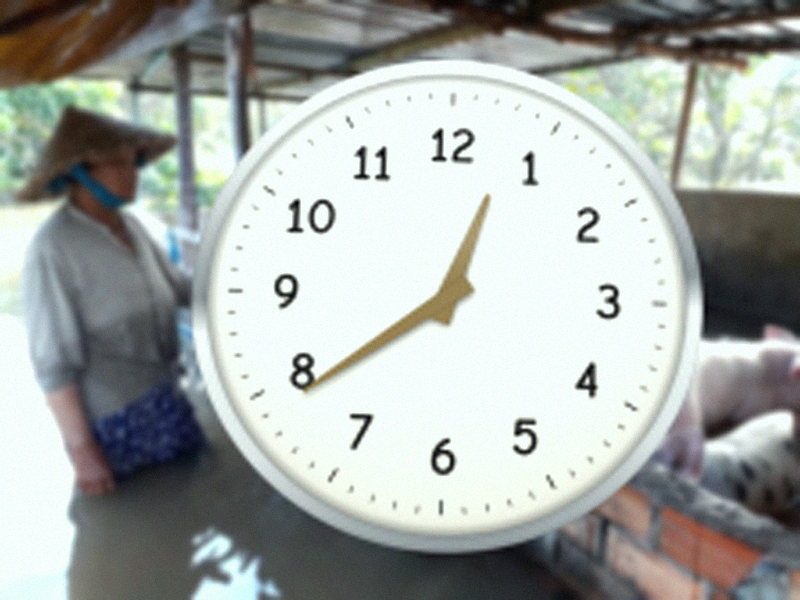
12:39
